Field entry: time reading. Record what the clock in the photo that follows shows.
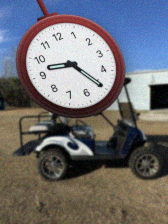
9:25
